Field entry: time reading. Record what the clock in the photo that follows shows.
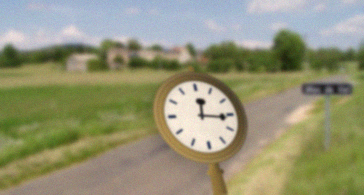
12:16
